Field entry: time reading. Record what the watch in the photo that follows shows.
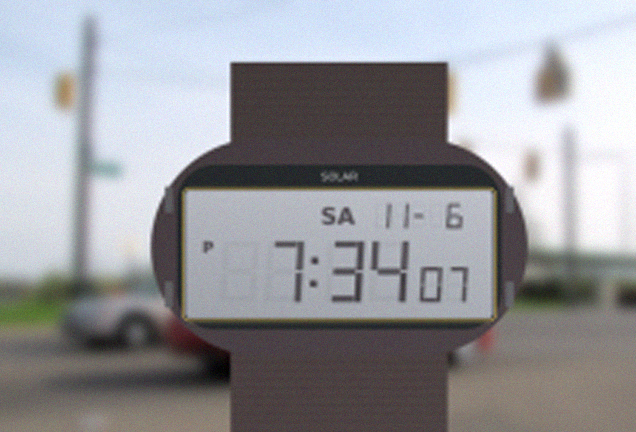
7:34:07
